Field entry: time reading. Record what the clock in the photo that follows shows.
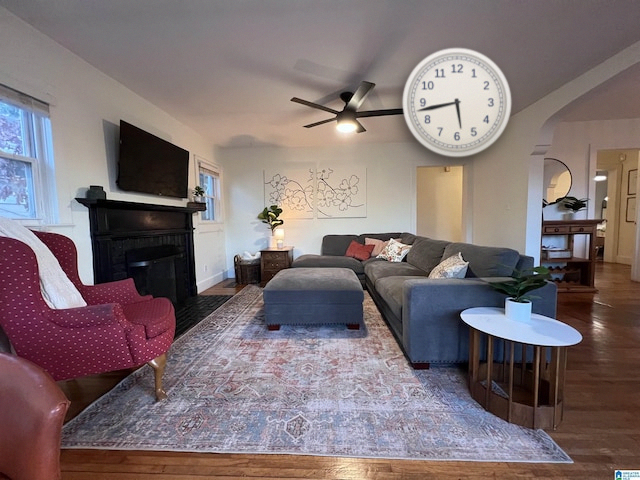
5:43
